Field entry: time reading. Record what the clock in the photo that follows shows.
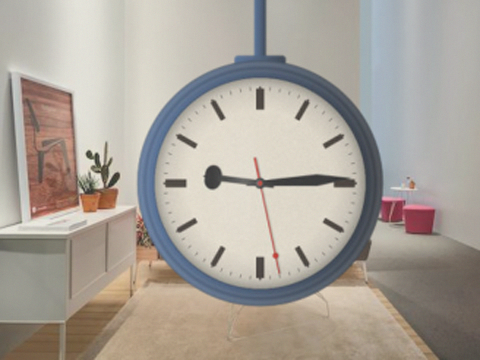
9:14:28
